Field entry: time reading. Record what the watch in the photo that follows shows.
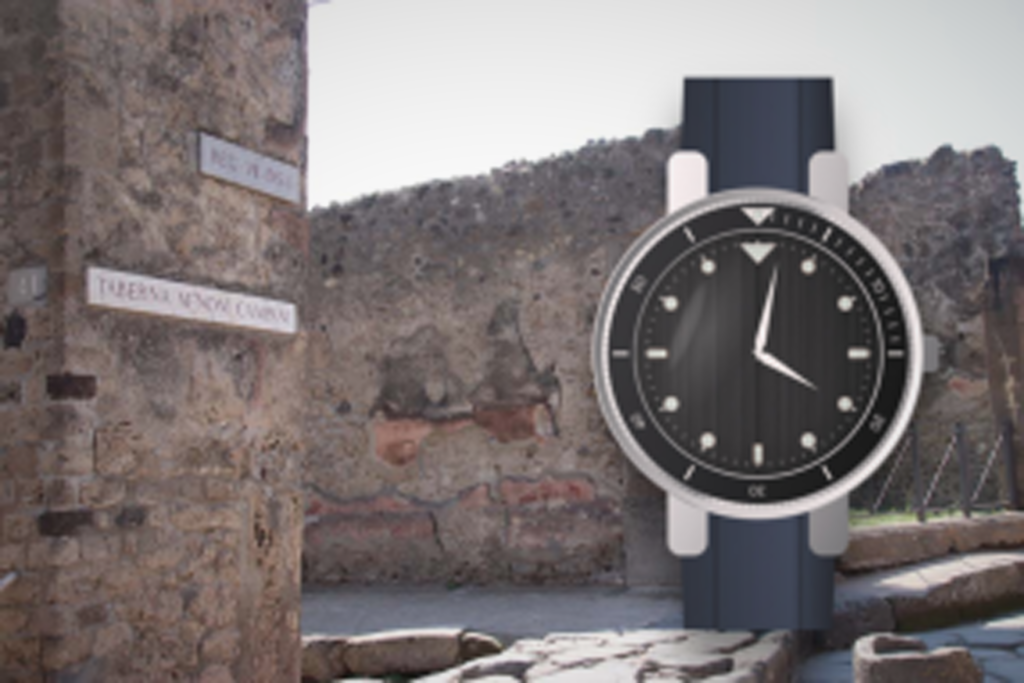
4:02
